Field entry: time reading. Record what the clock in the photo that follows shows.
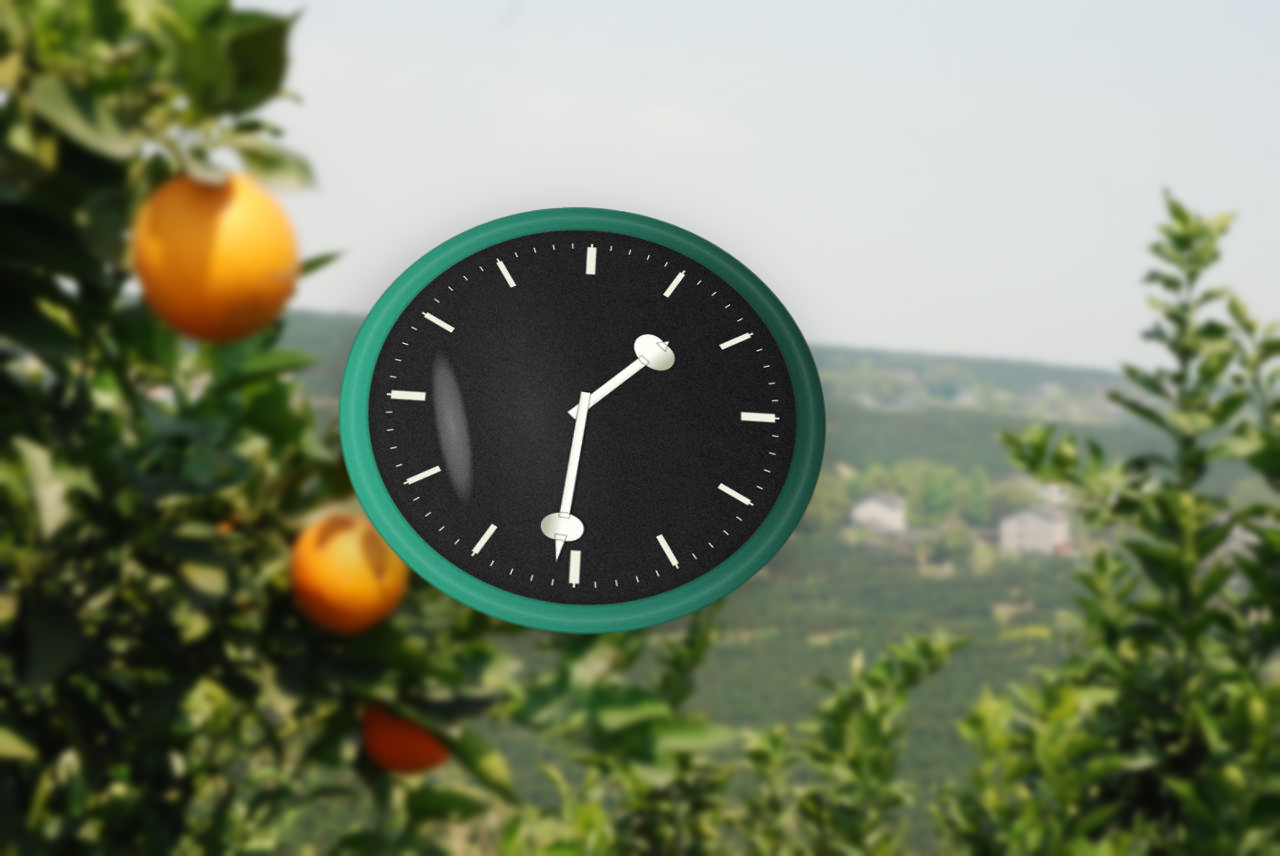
1:31
